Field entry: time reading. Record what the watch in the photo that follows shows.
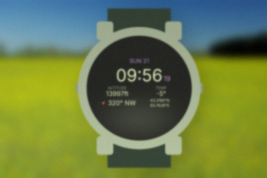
9:56
